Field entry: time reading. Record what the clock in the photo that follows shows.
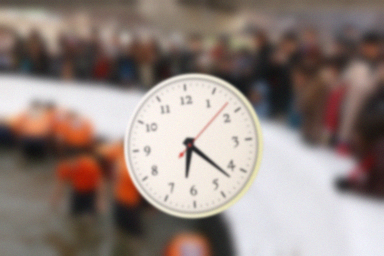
6:22:08
